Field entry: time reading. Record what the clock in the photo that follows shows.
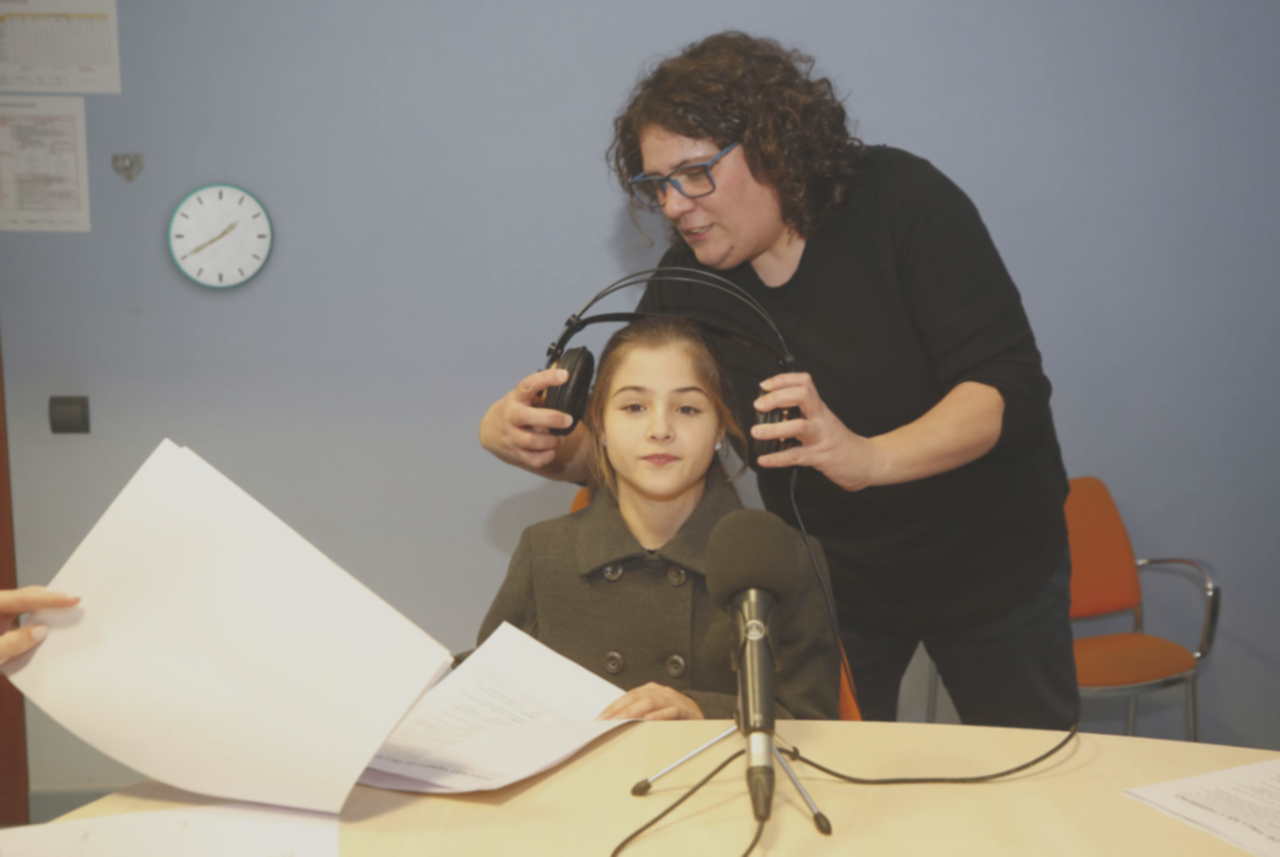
1:40
